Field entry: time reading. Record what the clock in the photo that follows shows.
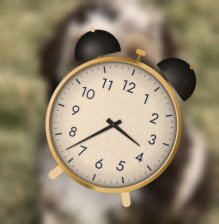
3:37
